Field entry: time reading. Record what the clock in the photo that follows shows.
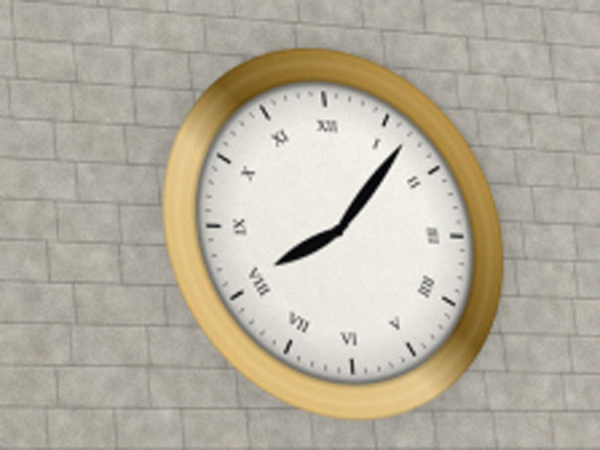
8:07
